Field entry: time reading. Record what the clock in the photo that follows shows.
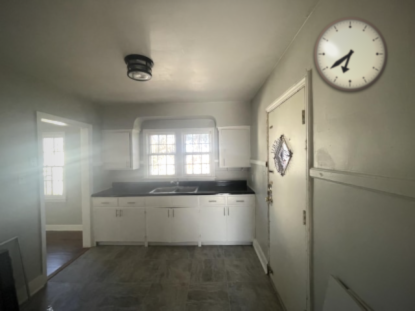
6:39
